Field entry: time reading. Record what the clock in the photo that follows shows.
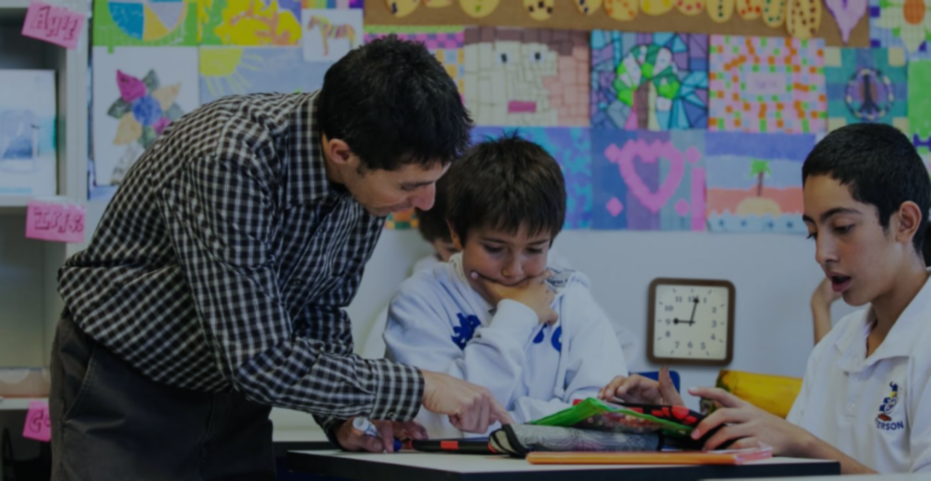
9:02
